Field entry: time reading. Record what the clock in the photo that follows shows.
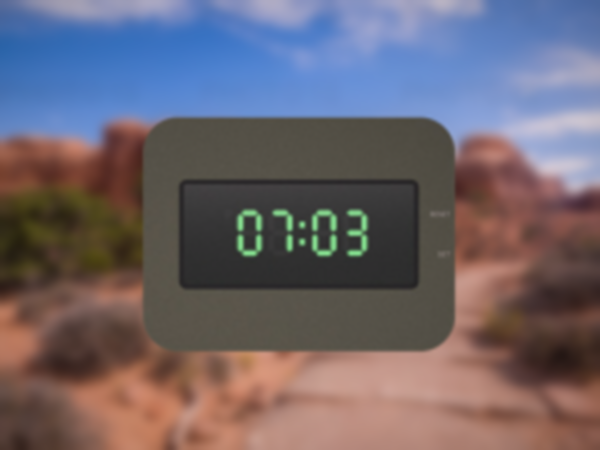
7:03
